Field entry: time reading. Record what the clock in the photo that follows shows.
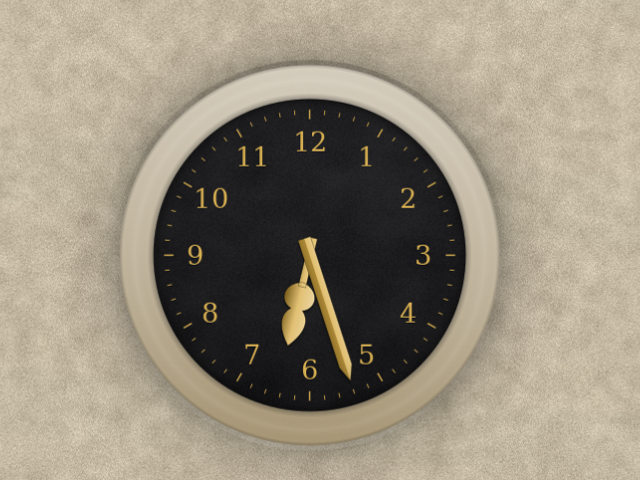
6:27
